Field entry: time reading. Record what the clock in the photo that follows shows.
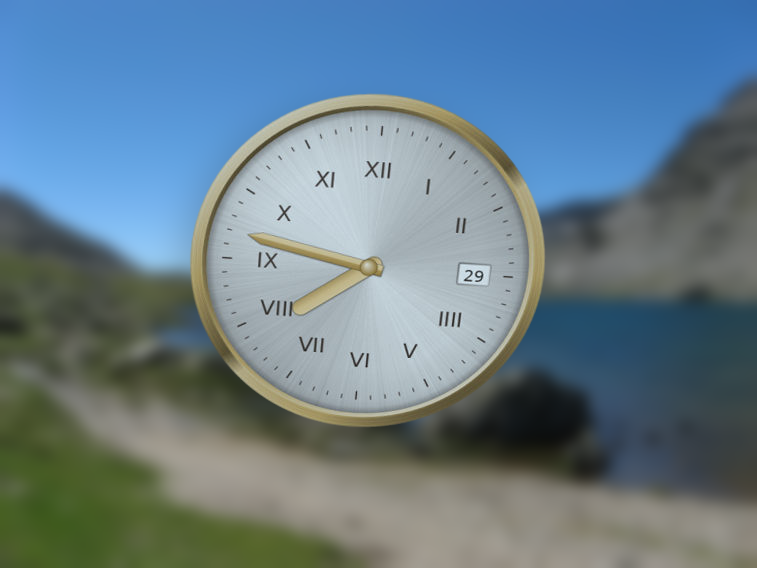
7:47
